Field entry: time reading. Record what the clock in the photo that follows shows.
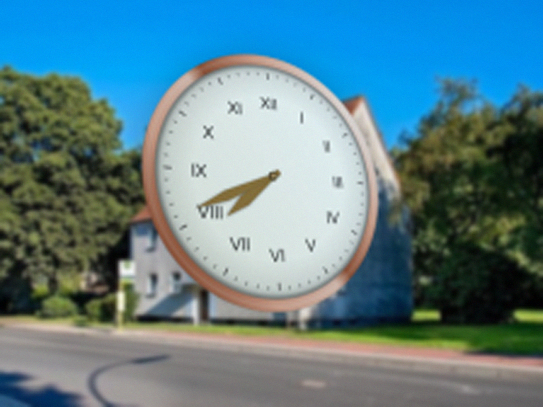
7:41
